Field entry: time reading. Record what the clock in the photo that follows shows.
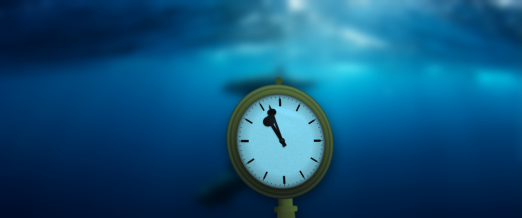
10:57
